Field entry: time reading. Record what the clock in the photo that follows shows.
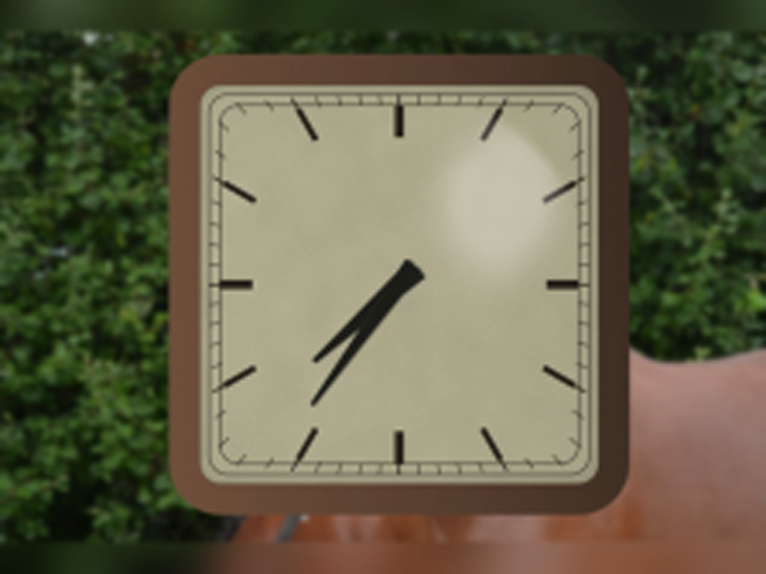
7:36
